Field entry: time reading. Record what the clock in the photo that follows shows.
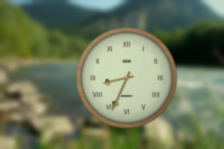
8:34
